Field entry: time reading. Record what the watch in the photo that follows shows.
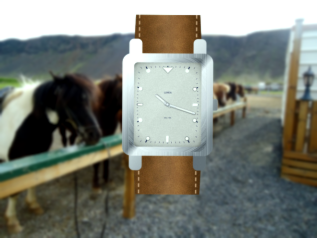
10:18
